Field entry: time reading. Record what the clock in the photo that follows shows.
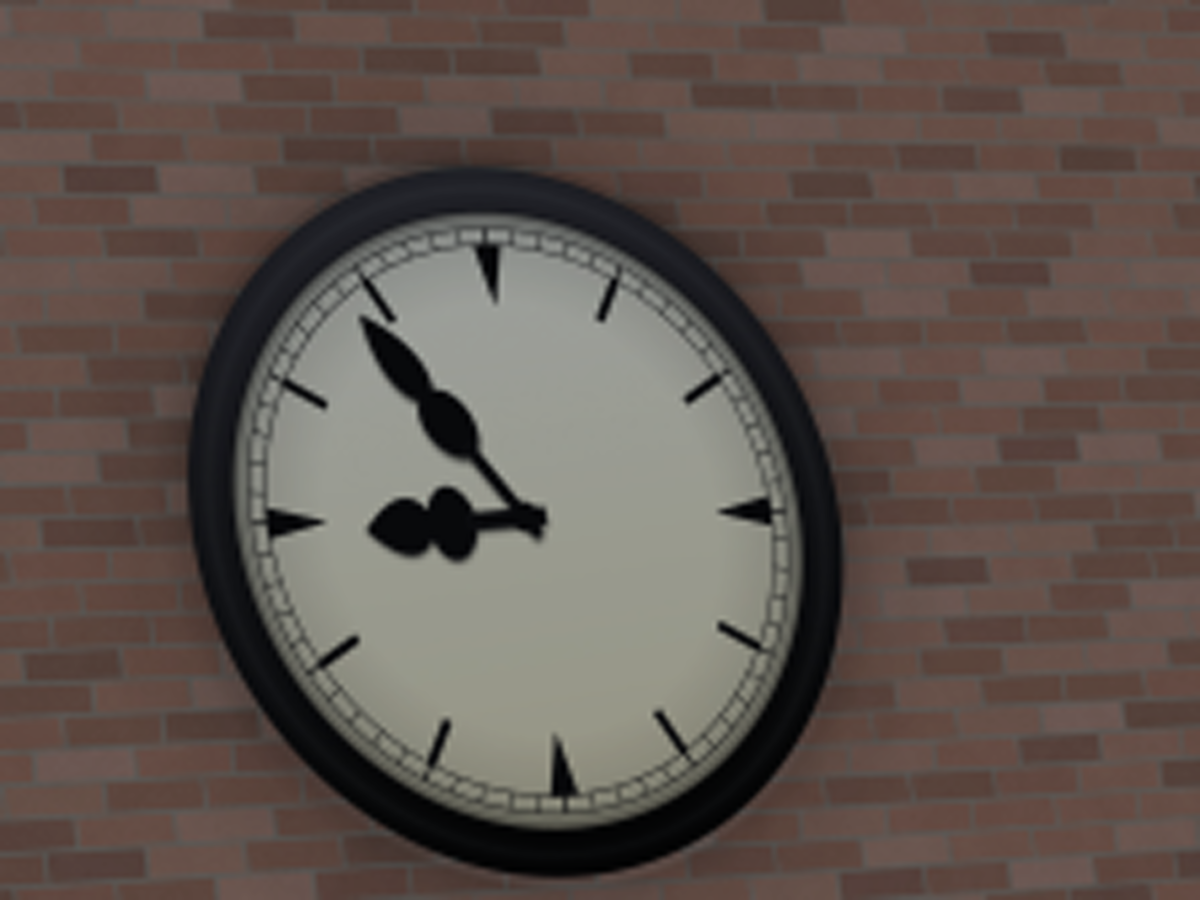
8:54
